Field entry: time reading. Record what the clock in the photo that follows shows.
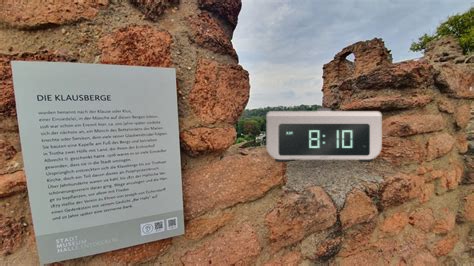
8:10
